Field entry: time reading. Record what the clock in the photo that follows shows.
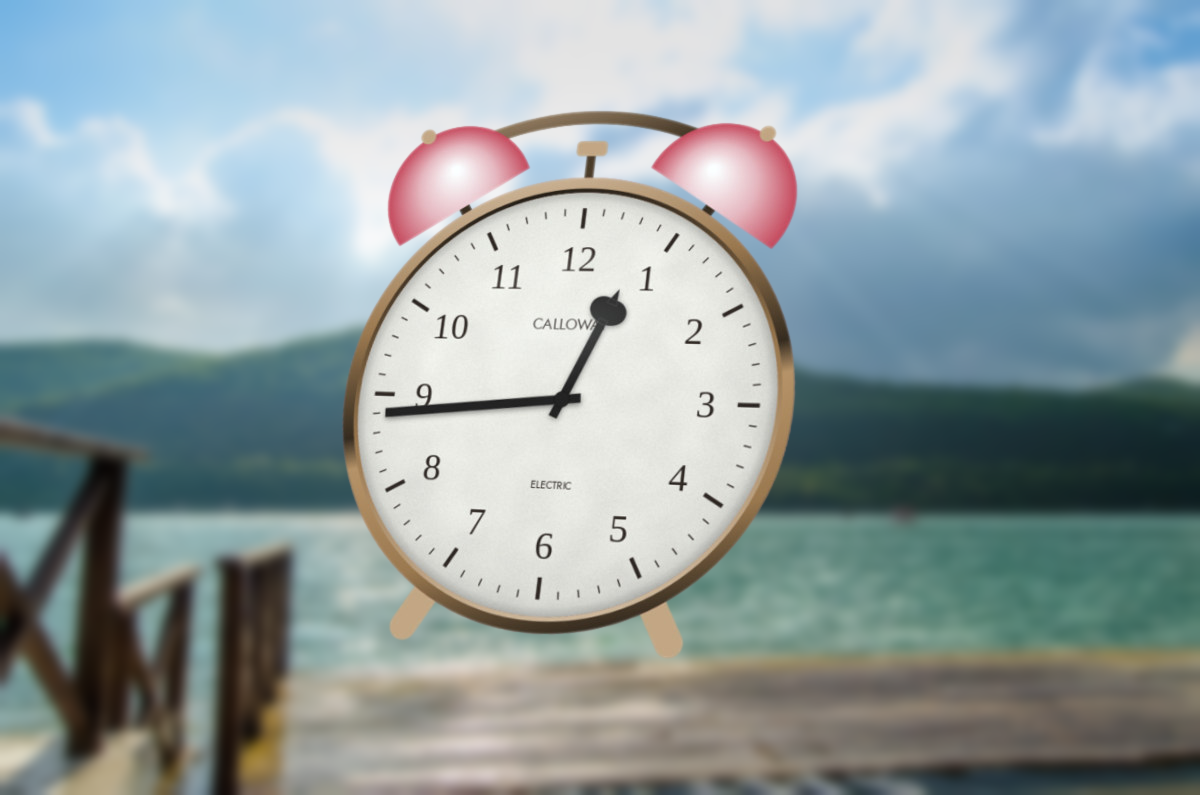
12:44
